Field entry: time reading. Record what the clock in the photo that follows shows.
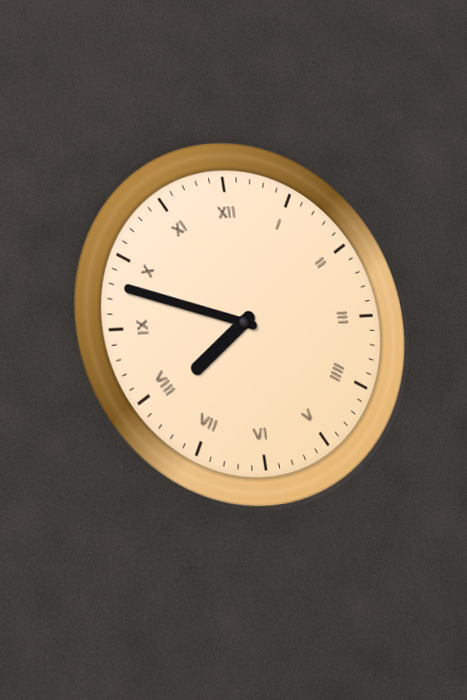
7:48
